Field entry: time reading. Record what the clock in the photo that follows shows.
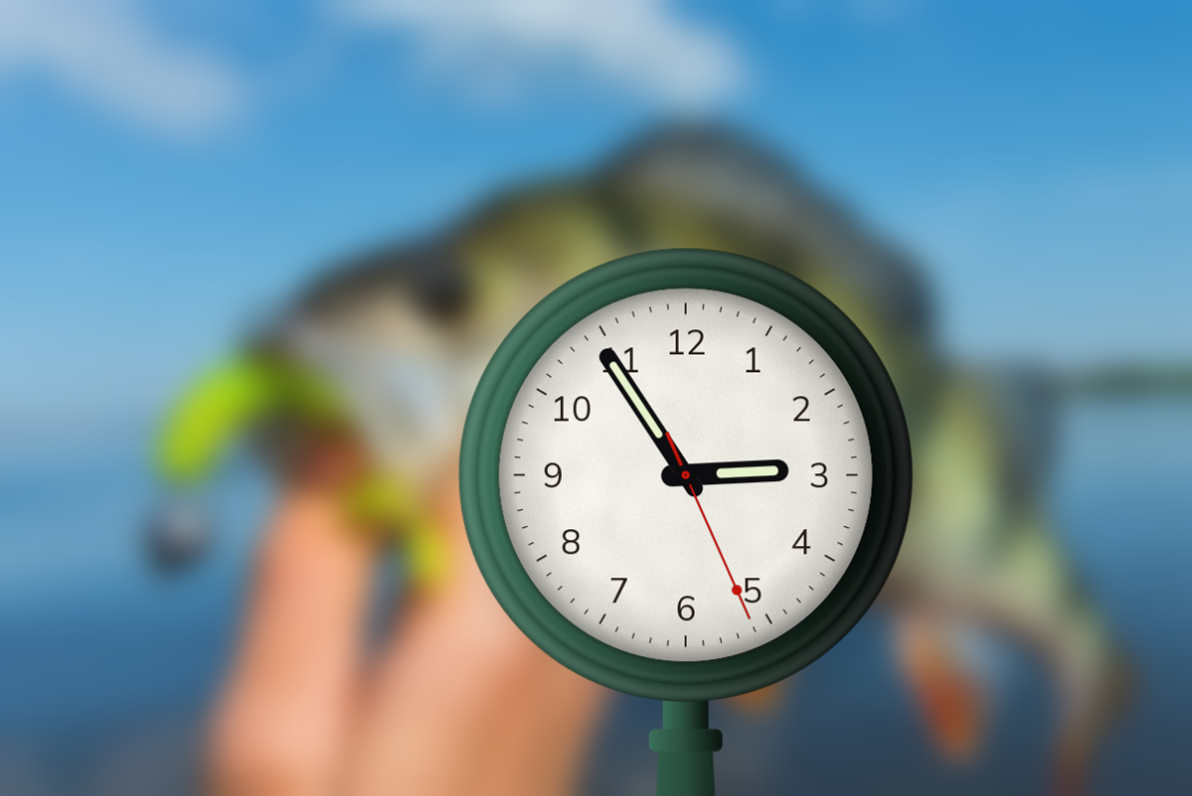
2:54:26
